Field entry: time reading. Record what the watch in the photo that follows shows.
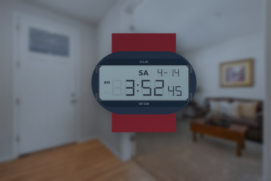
3:52:45
